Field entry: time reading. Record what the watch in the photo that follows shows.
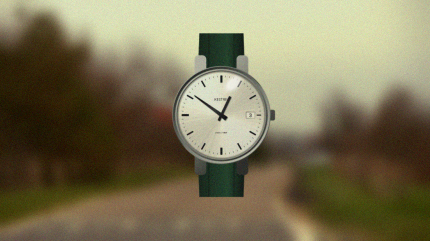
12:51
